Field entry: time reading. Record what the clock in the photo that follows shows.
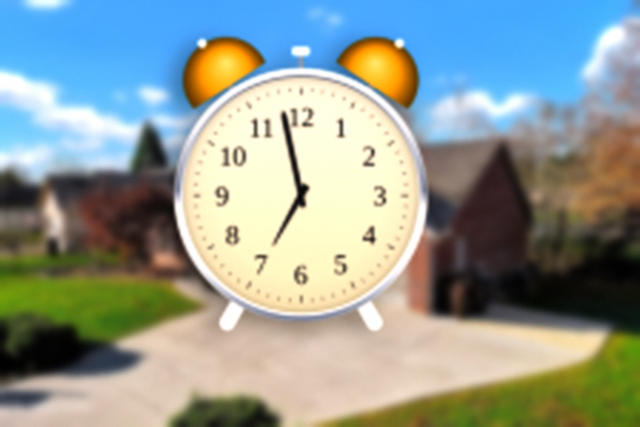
6:58
